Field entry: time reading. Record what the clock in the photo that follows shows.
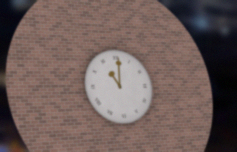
11:01
